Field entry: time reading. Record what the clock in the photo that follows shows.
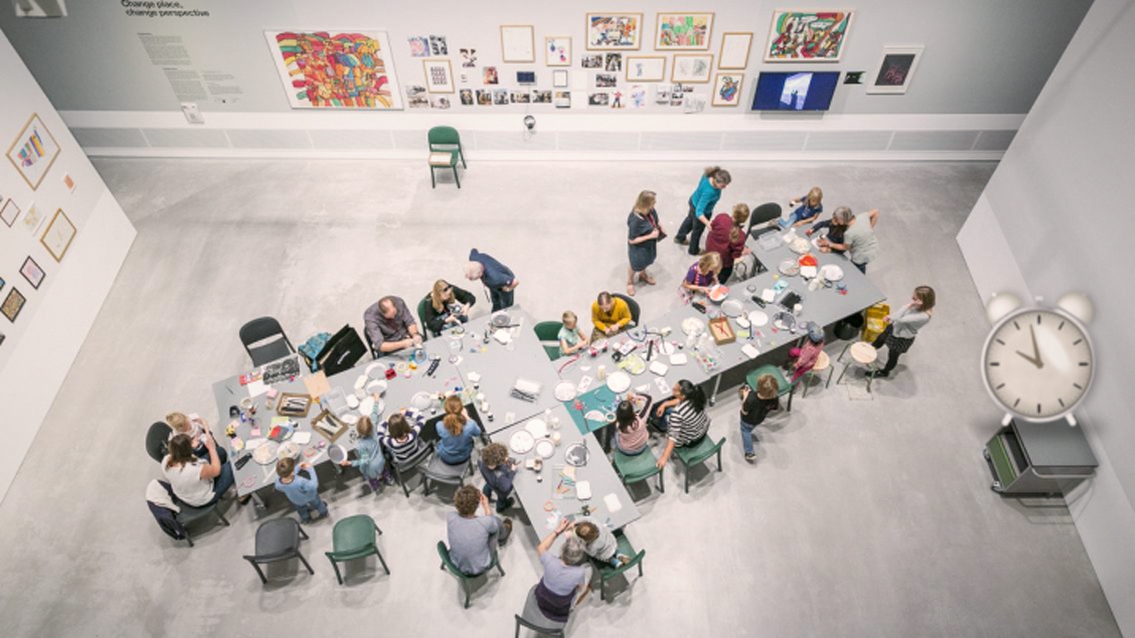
9:58
